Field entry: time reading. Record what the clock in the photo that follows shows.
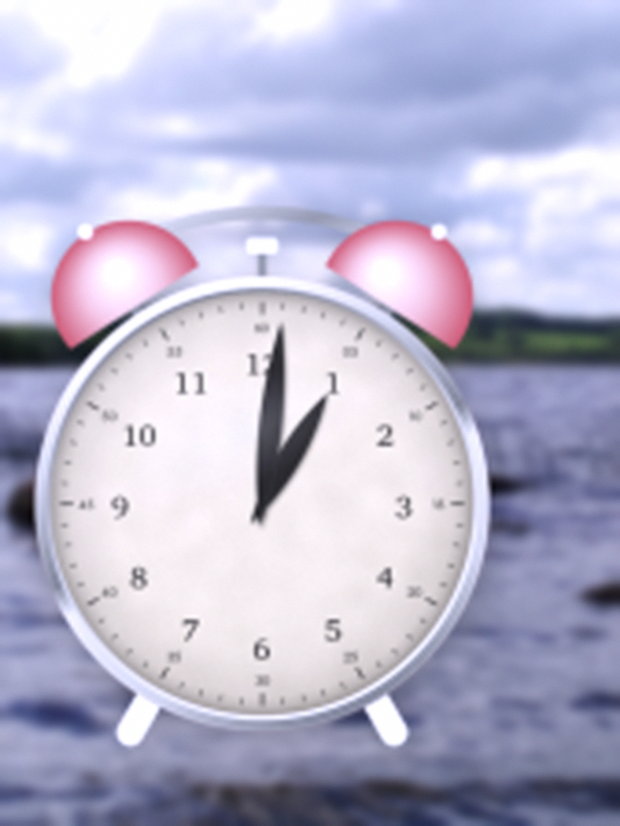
1:01
